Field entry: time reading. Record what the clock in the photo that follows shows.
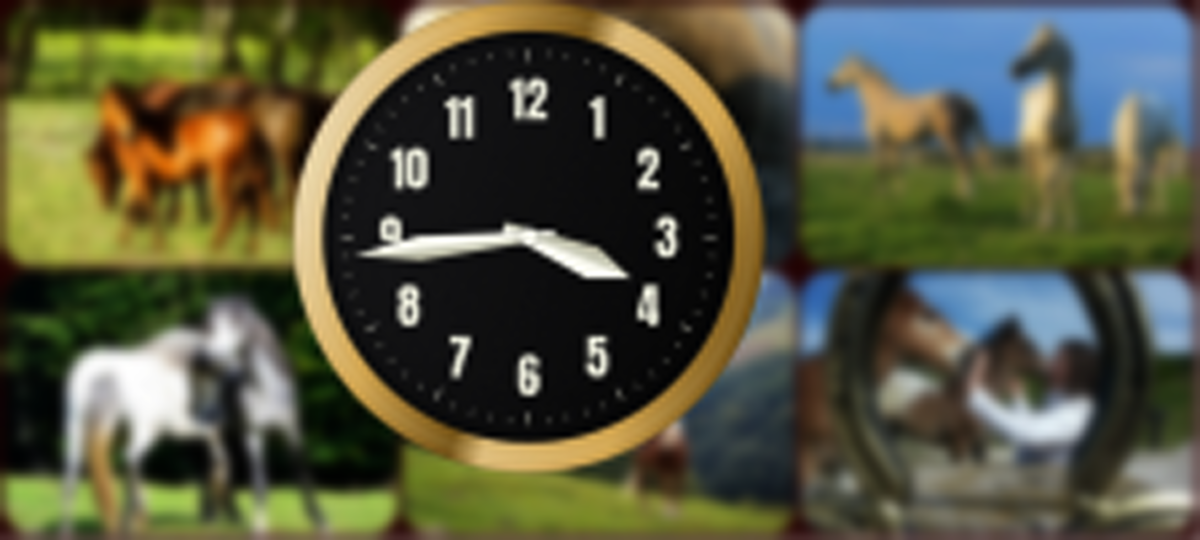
3:44
